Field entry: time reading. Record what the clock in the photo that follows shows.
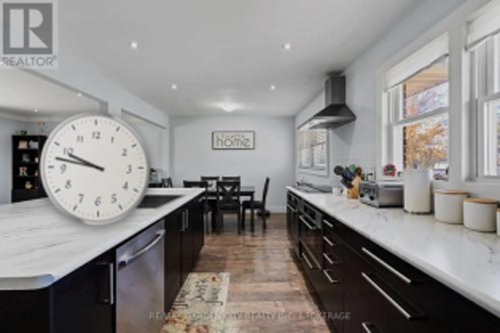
9:47
